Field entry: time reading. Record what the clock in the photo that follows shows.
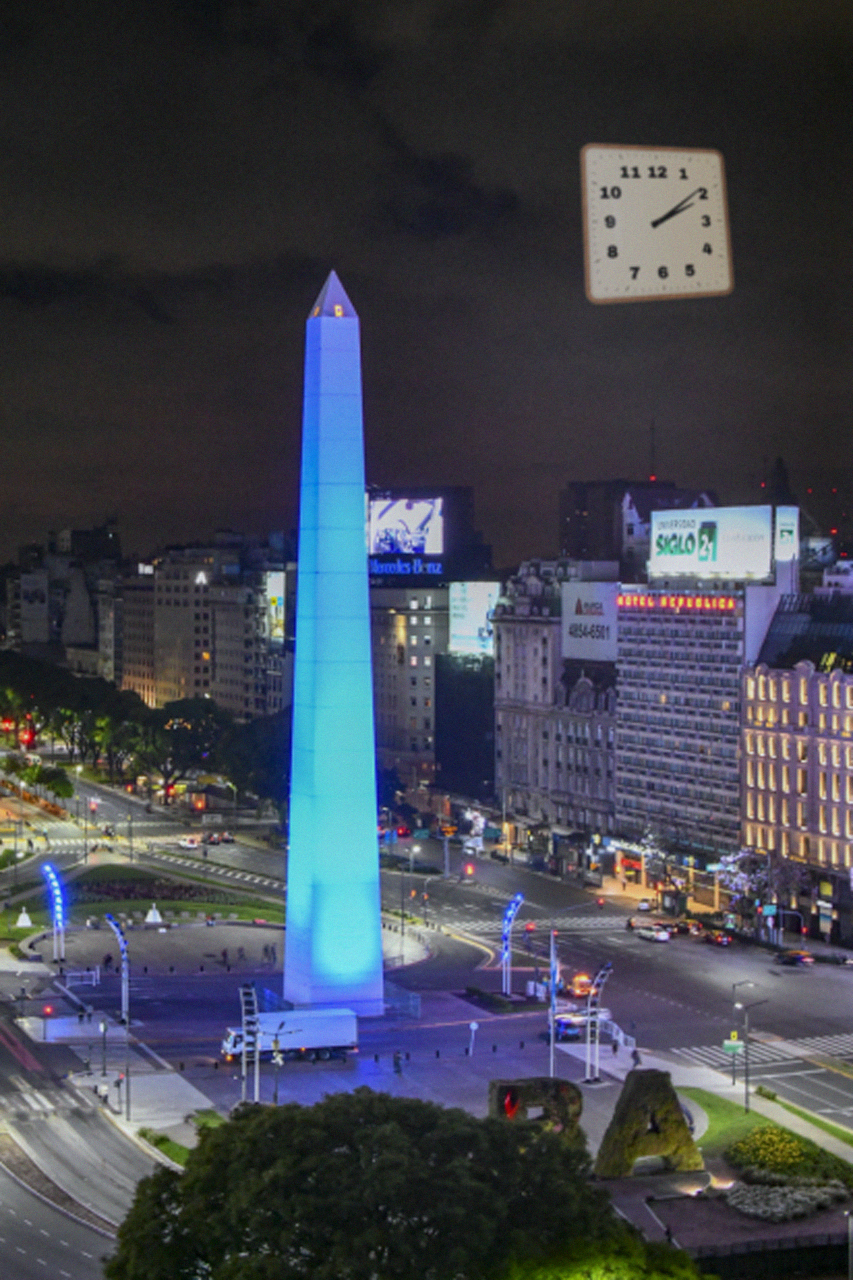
2:09
